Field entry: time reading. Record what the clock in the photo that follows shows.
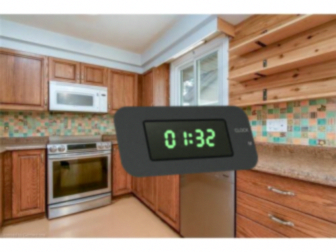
1:32
